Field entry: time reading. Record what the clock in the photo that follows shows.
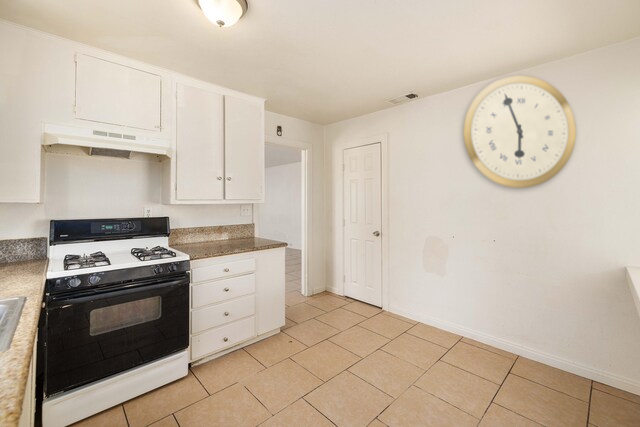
5:56
